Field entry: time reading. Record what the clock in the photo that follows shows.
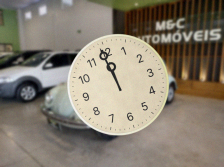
11:59
